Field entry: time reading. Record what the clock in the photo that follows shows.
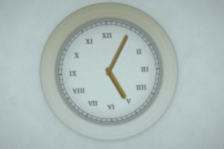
5:05
